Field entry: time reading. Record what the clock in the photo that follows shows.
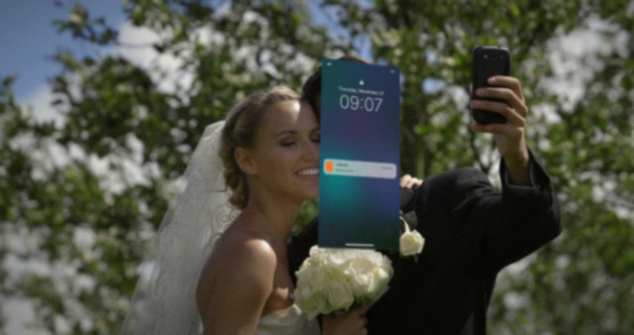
9:07
